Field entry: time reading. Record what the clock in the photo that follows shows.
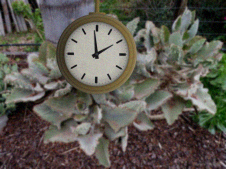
1:59
